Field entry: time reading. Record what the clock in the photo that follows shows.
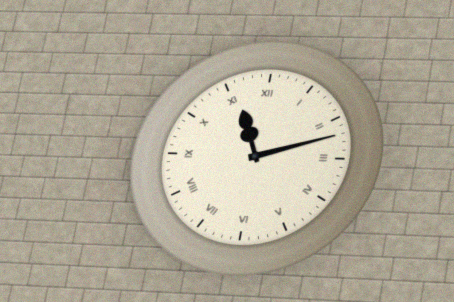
11:12
